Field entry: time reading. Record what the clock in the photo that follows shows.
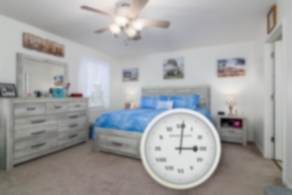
3:01
